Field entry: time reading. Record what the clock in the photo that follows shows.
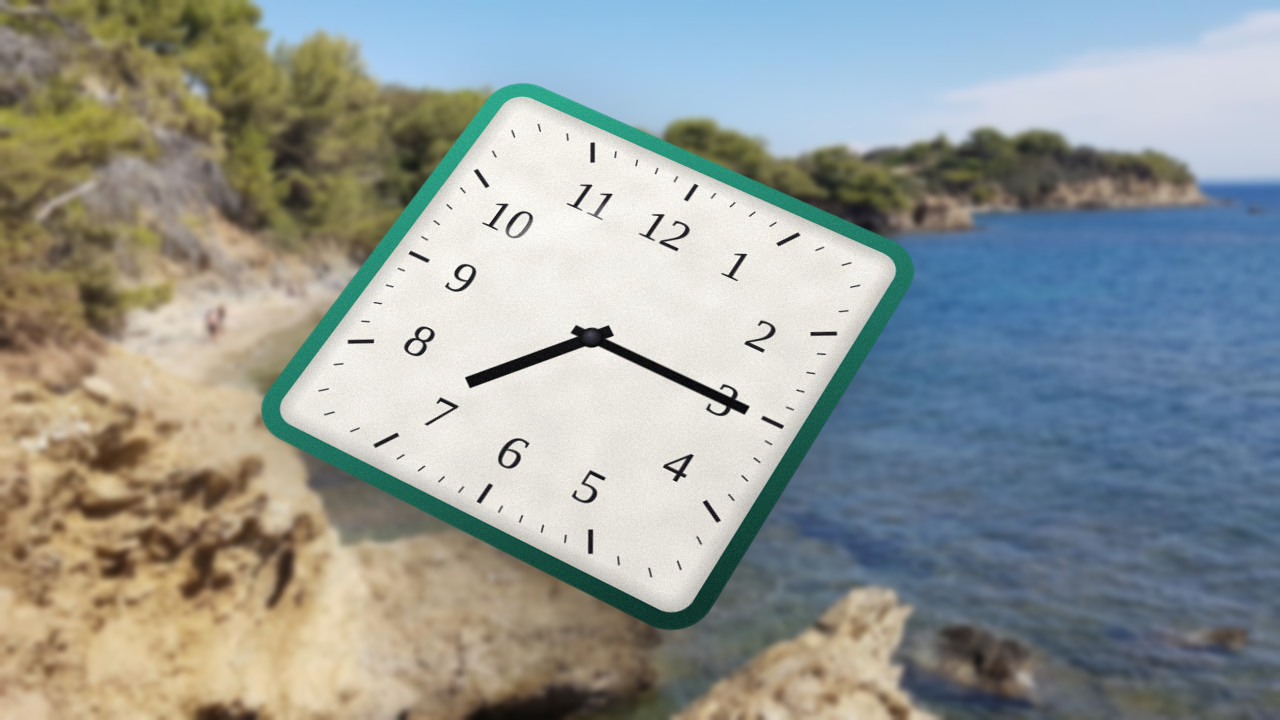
7:15
